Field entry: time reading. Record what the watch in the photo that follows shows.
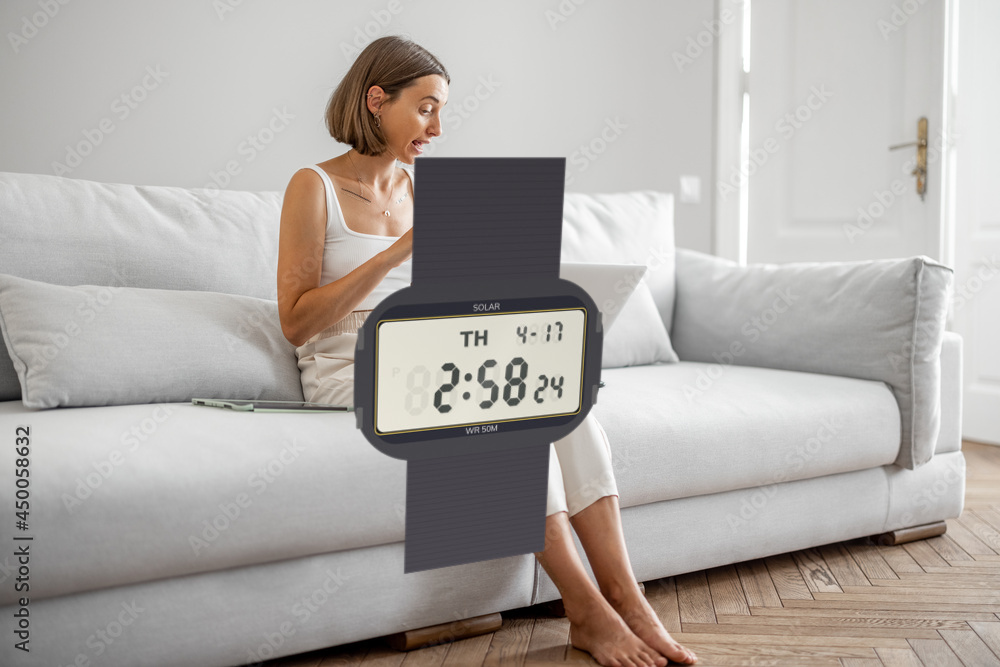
2:58:24
